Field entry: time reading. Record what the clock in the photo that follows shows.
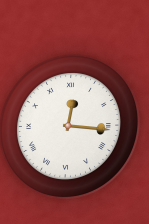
12:16
